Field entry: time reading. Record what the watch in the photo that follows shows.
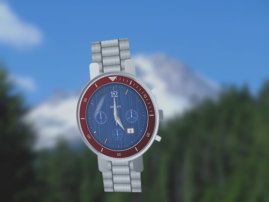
5:00
